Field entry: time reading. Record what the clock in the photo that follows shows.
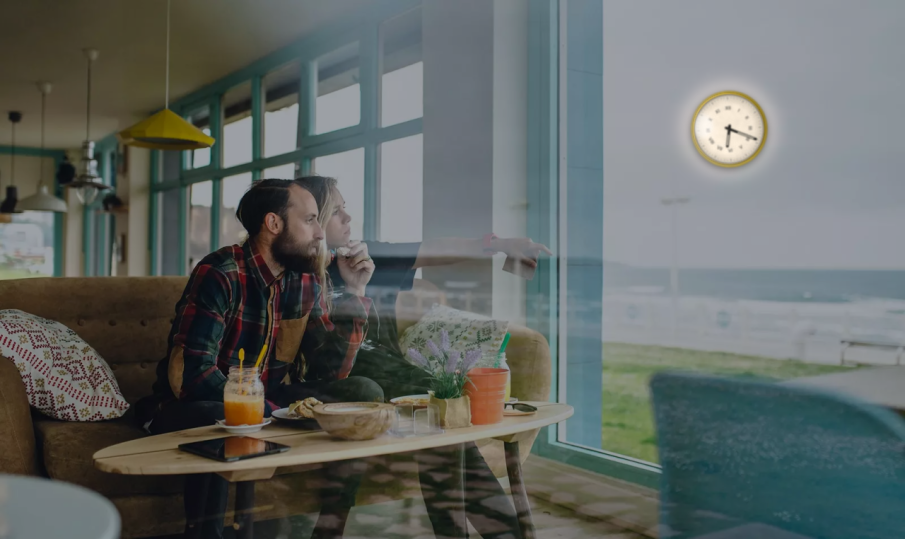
6:19
